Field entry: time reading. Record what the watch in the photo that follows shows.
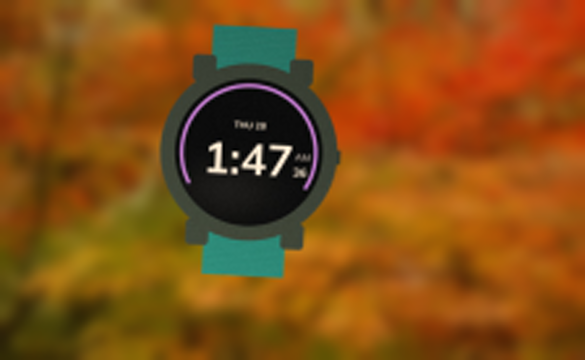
1:47
